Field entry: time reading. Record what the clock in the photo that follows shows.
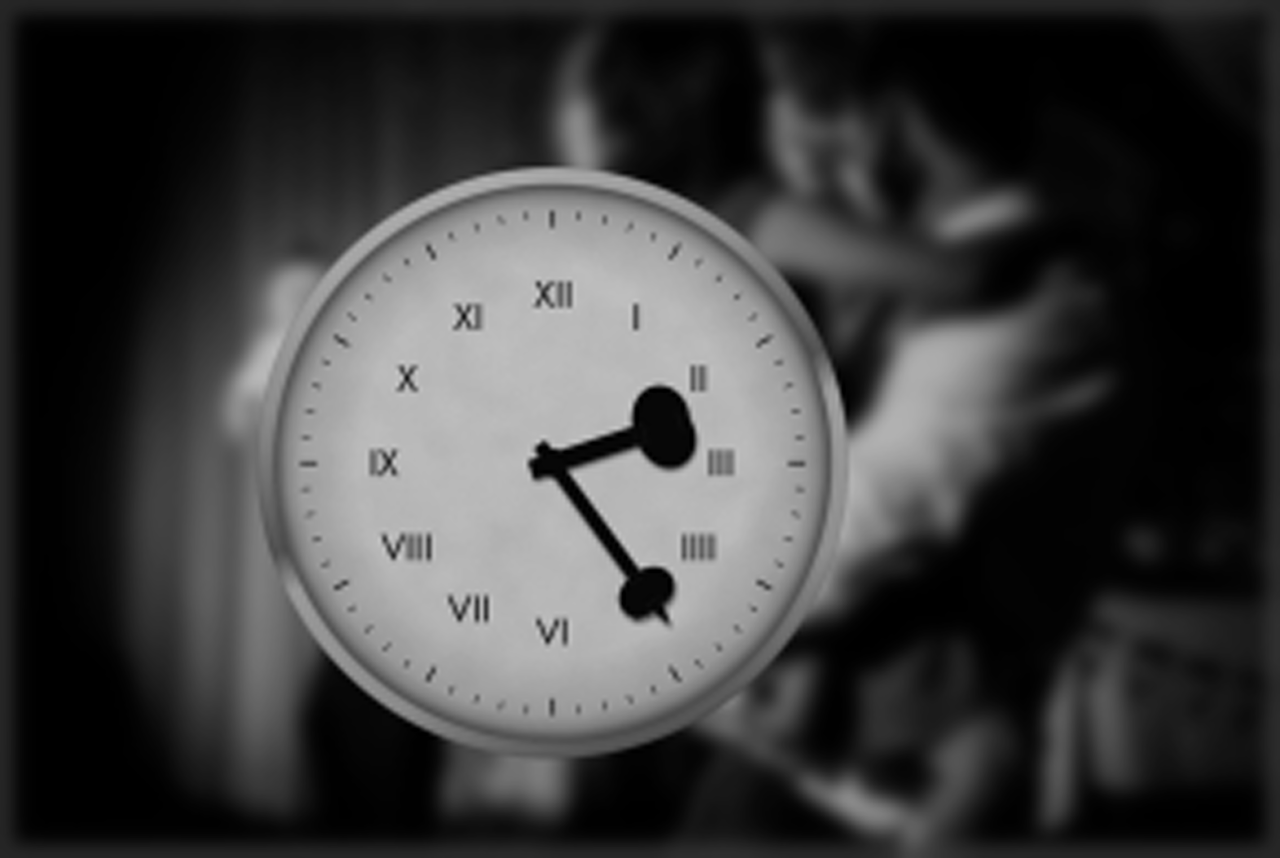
2:24
